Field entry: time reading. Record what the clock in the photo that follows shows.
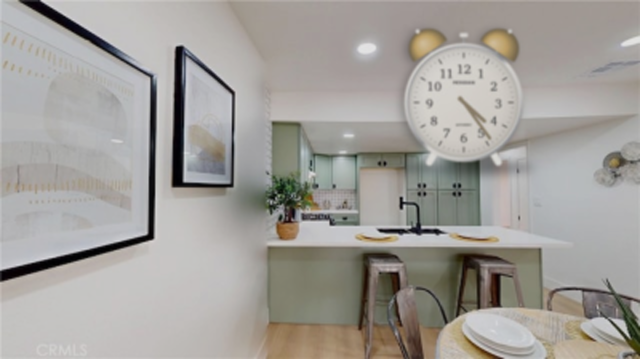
4:24
